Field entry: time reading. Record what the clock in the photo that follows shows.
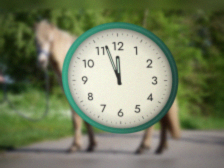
11:57
